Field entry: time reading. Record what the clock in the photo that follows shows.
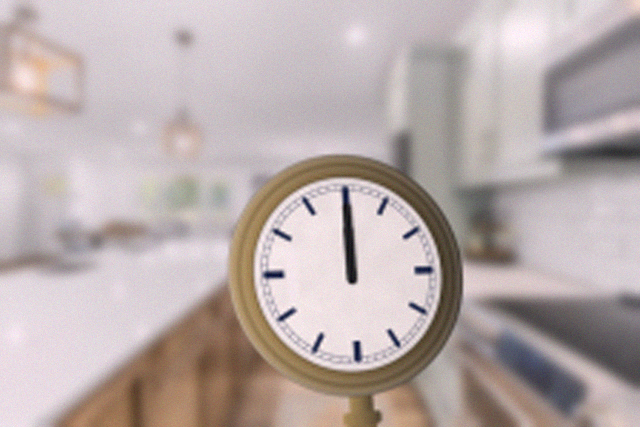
12:00
